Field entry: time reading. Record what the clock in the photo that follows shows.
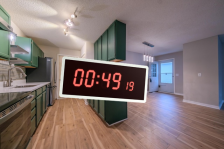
0:49:19
